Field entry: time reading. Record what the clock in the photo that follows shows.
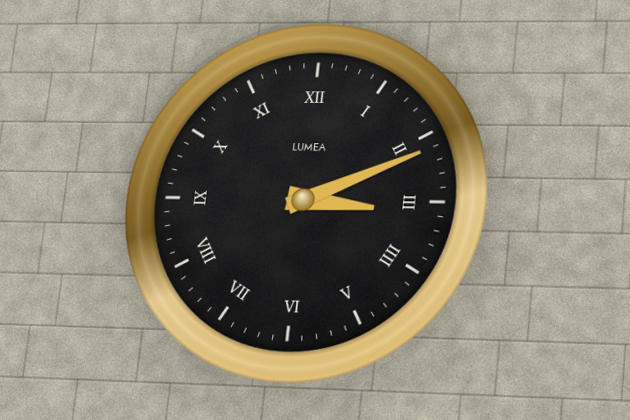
3:11
